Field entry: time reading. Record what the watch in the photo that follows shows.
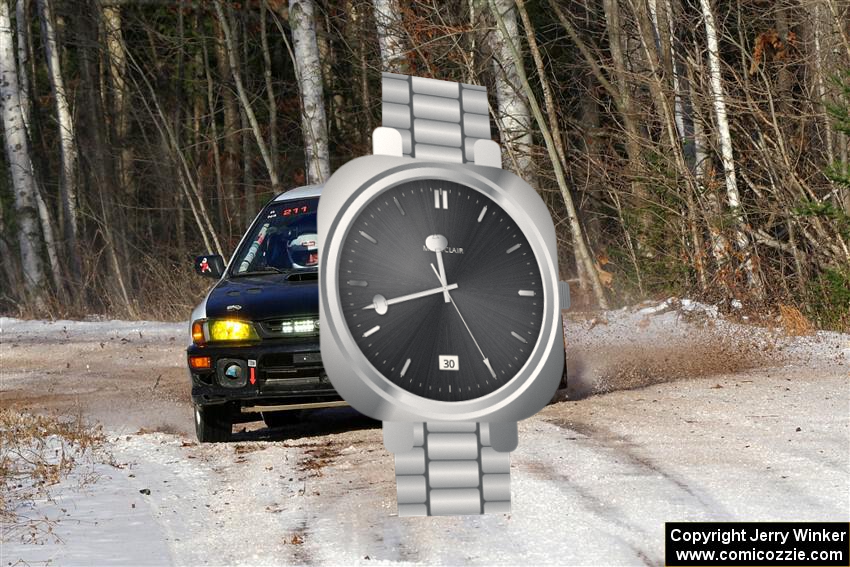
11:42:25
